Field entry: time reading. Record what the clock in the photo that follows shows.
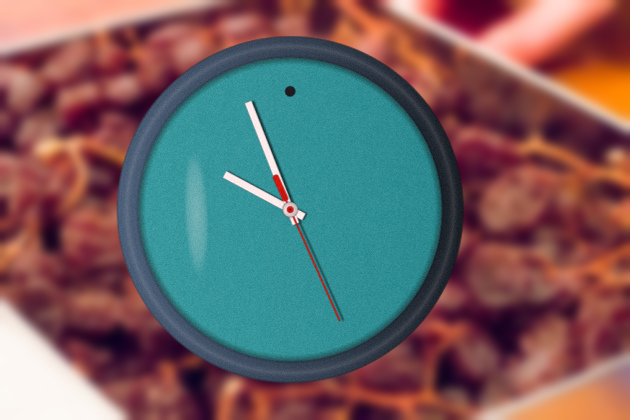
9:56:26
